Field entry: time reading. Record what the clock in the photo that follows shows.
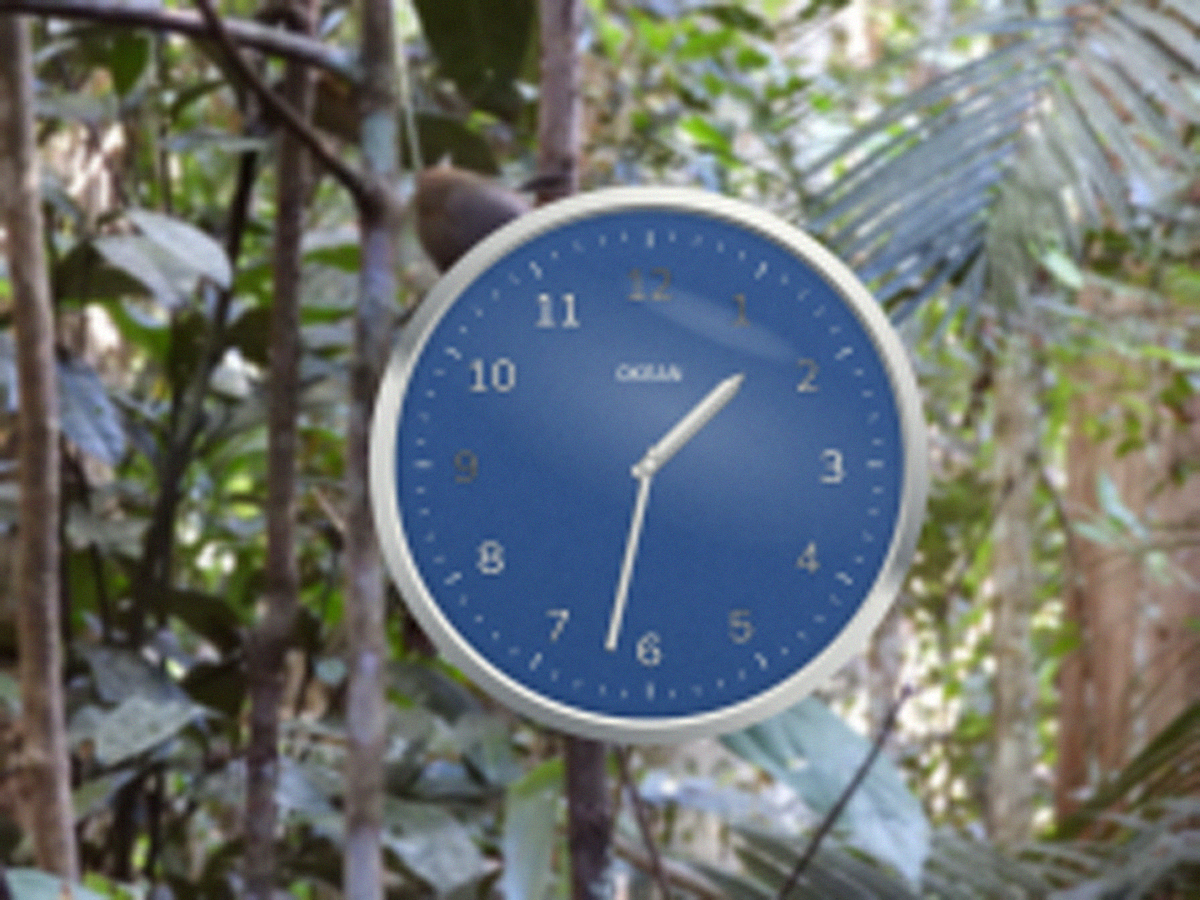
1:32
